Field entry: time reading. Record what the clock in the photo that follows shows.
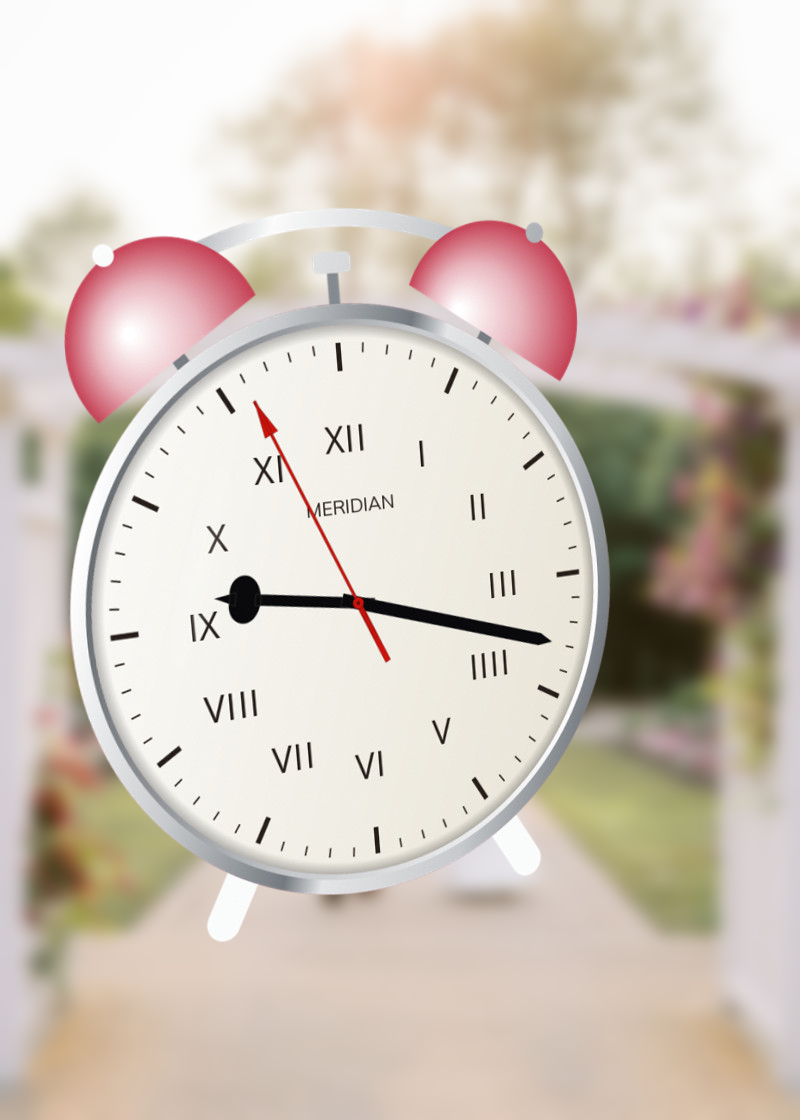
9:17:56
